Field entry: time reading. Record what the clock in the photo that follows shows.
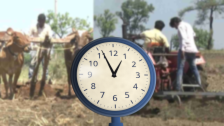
12:56
